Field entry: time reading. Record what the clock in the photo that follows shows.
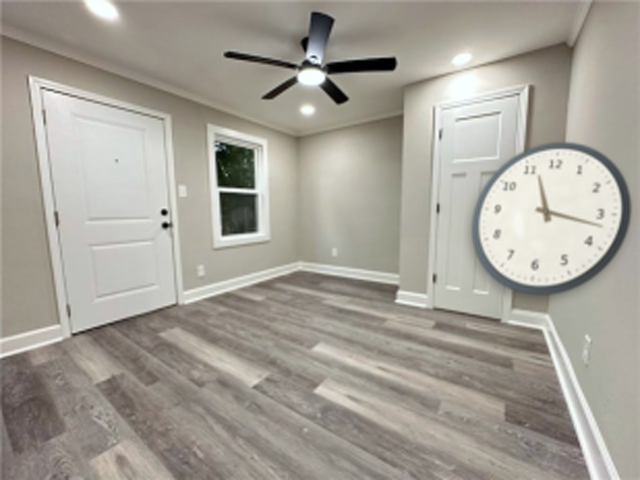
11:17
